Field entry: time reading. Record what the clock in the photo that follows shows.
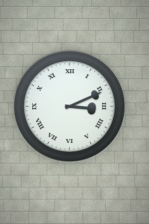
3:11
